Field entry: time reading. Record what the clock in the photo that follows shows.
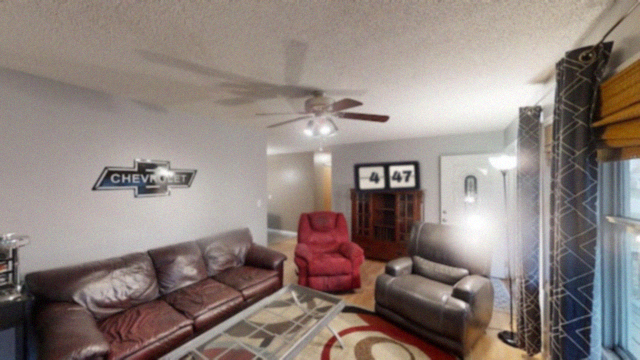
4:47
